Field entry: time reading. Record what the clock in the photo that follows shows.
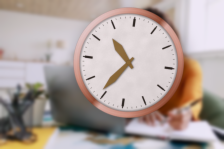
10:36
